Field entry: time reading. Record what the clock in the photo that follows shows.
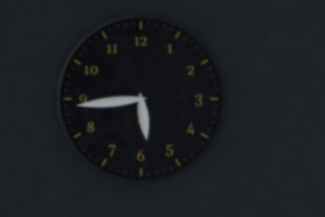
5:44
